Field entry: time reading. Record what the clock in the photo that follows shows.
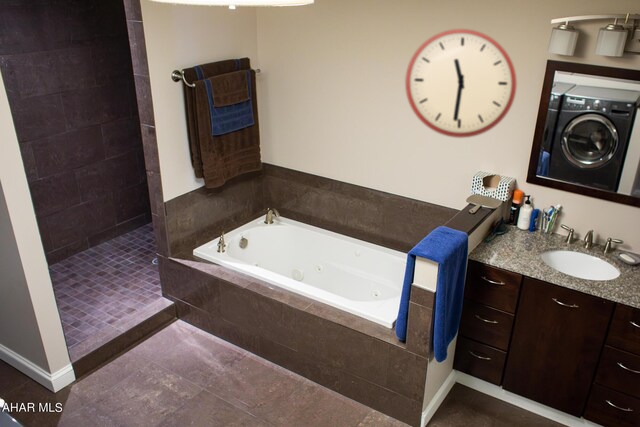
11:31
